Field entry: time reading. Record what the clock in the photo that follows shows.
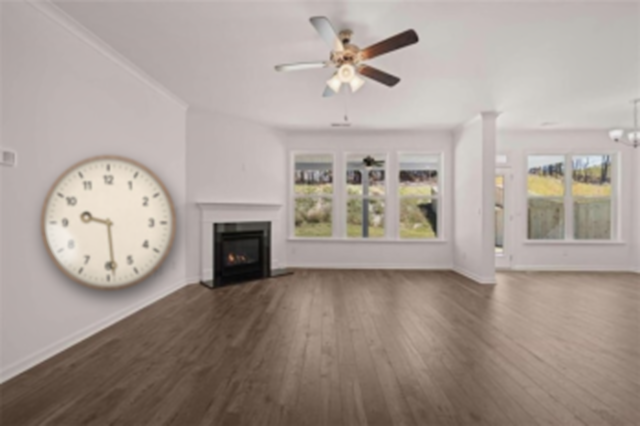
9:29
